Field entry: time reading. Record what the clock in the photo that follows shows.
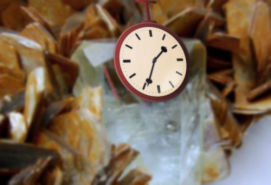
1:34
